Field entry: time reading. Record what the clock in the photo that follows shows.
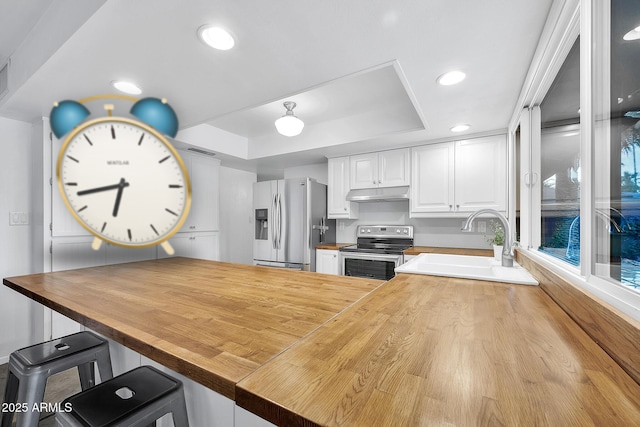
6:43
